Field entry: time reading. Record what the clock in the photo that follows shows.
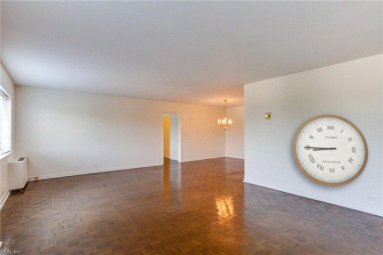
8:45
